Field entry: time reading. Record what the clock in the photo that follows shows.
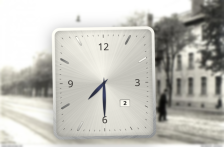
7:30
